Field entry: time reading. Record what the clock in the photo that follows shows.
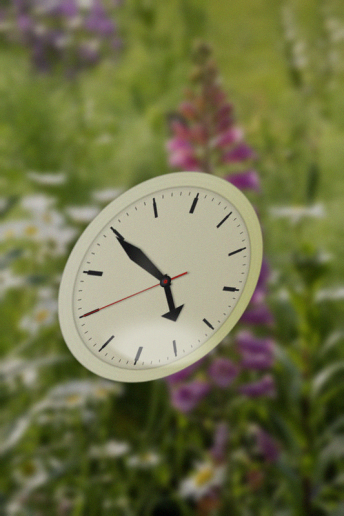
4:49:40
